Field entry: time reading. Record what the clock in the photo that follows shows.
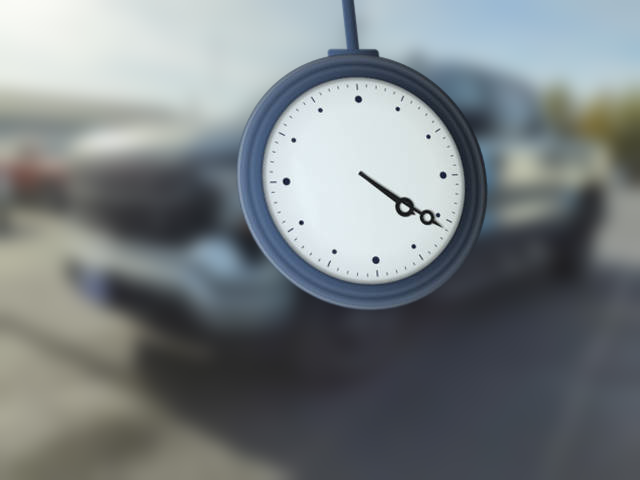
4:21
